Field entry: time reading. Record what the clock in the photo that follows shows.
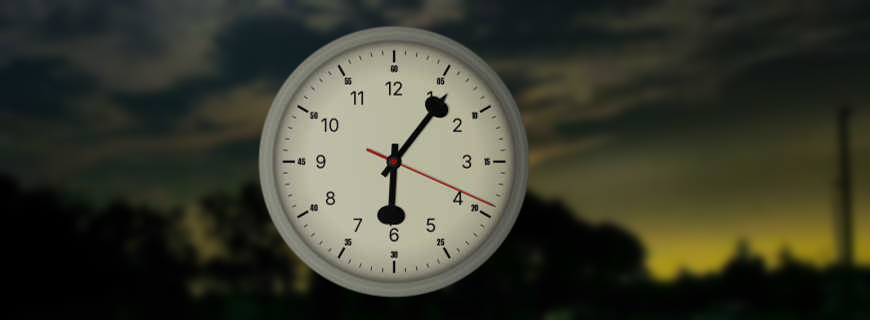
6:06:19
